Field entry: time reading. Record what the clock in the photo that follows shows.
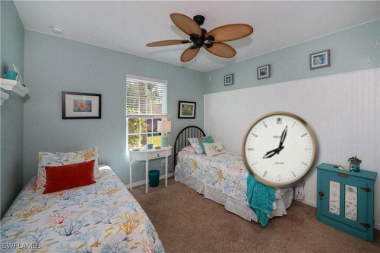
8:03
